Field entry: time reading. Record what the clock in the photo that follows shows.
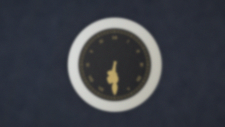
6:30
